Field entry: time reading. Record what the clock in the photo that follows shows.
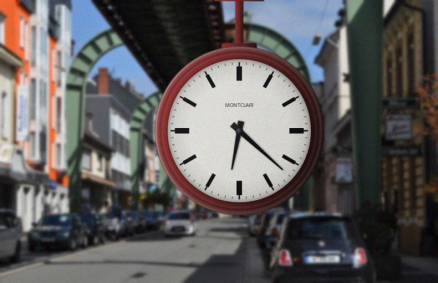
6:22
